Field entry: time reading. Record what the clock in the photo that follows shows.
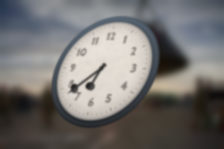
6:38
